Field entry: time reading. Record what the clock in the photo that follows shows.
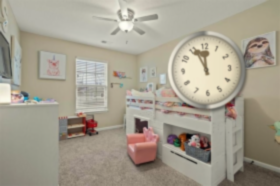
11:56
